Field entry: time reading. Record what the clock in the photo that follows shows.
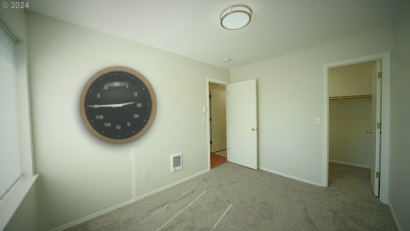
2:45
